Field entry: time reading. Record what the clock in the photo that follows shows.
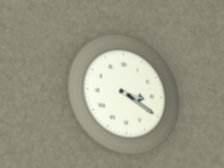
3:20
